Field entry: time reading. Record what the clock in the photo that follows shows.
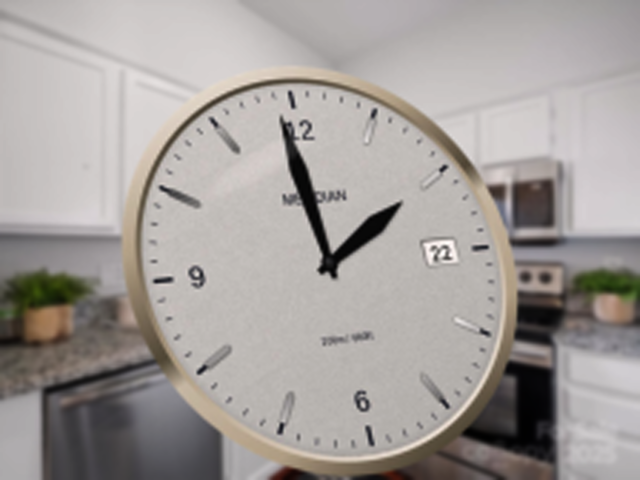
1:59
